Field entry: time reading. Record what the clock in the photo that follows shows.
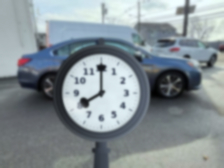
8:00
